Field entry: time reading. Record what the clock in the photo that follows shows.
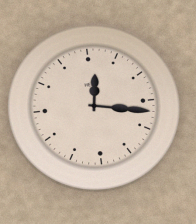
12:17
